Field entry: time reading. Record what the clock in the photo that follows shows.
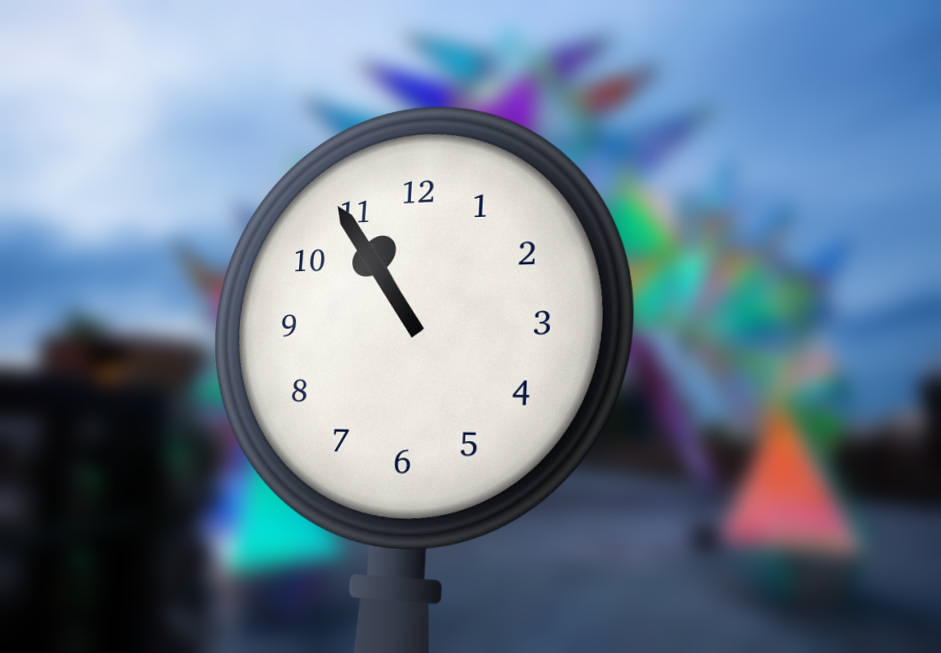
10:54
